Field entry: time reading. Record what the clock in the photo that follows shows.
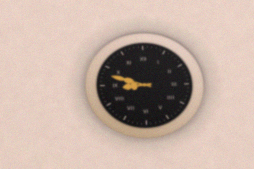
8:48
